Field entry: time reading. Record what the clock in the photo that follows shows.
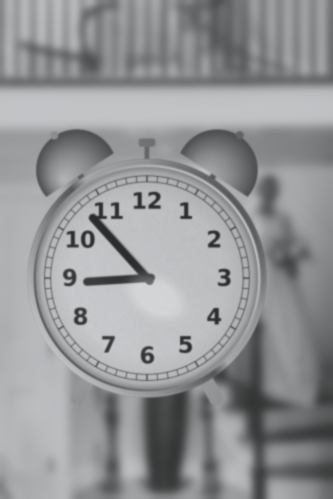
8:53
